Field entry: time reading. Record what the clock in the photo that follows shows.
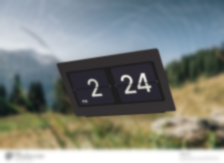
2:24
